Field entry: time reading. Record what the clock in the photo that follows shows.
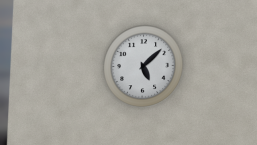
5:08
